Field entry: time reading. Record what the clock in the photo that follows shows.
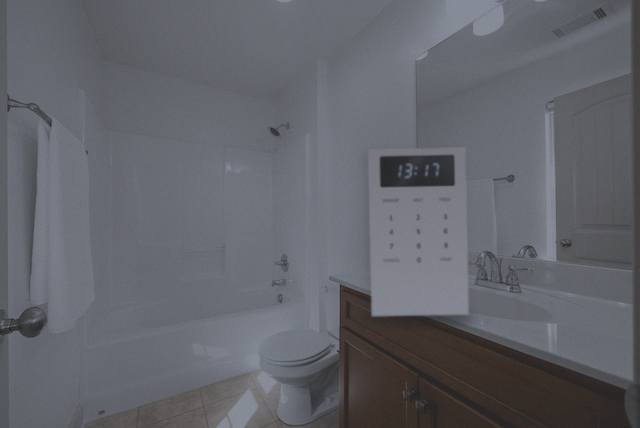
13:17
